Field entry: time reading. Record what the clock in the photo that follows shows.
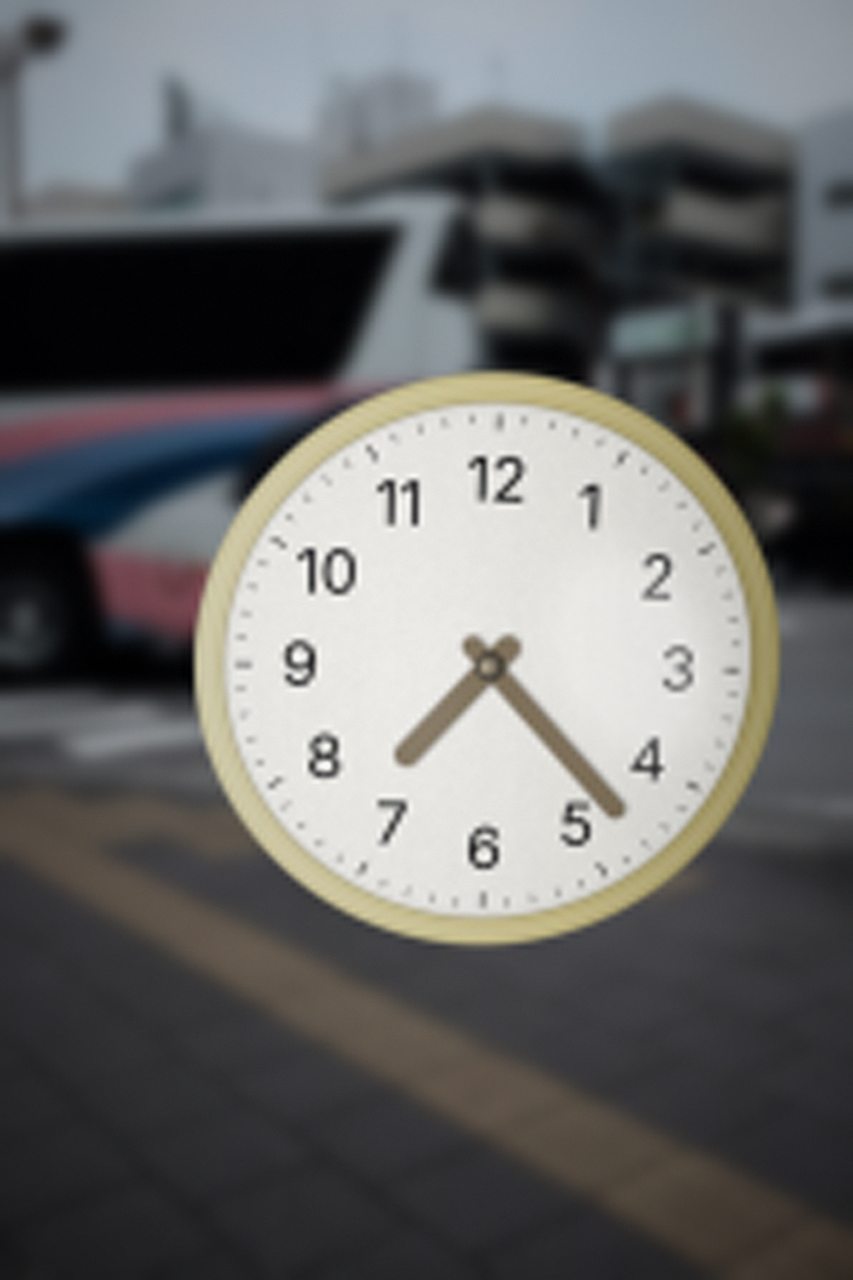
7:23
